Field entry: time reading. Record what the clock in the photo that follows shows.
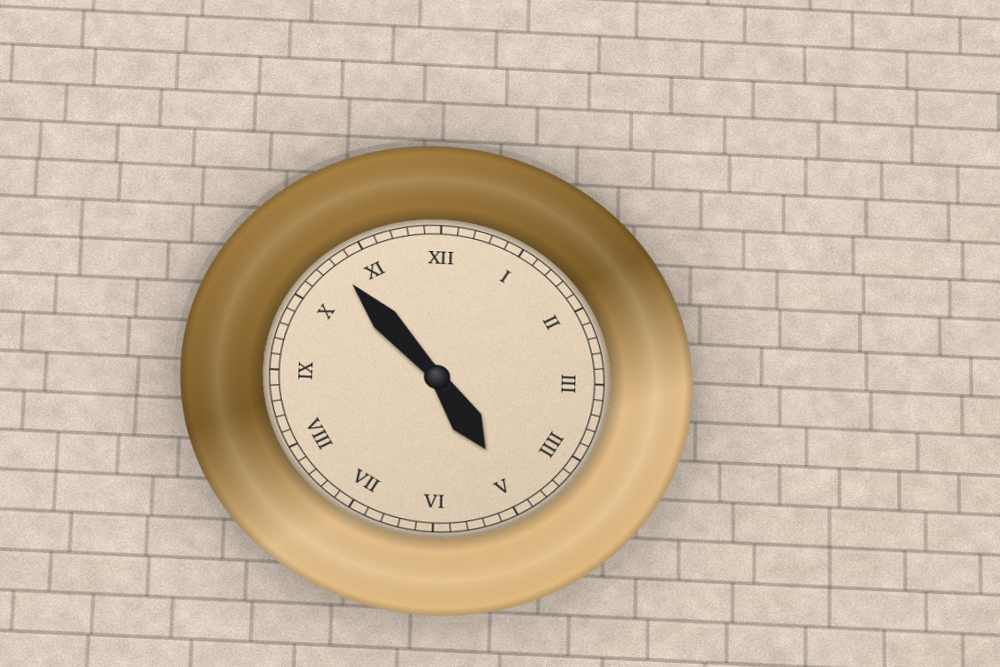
4:53
